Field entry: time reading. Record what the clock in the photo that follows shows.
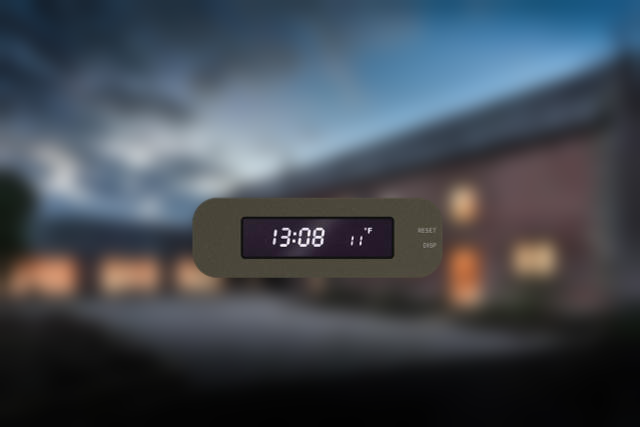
13:08
